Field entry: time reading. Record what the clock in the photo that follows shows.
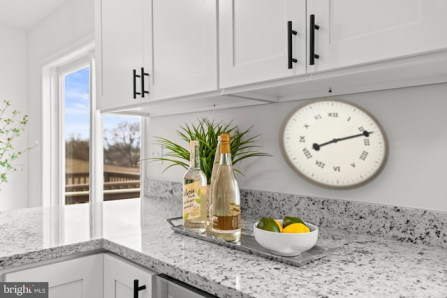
8:12
